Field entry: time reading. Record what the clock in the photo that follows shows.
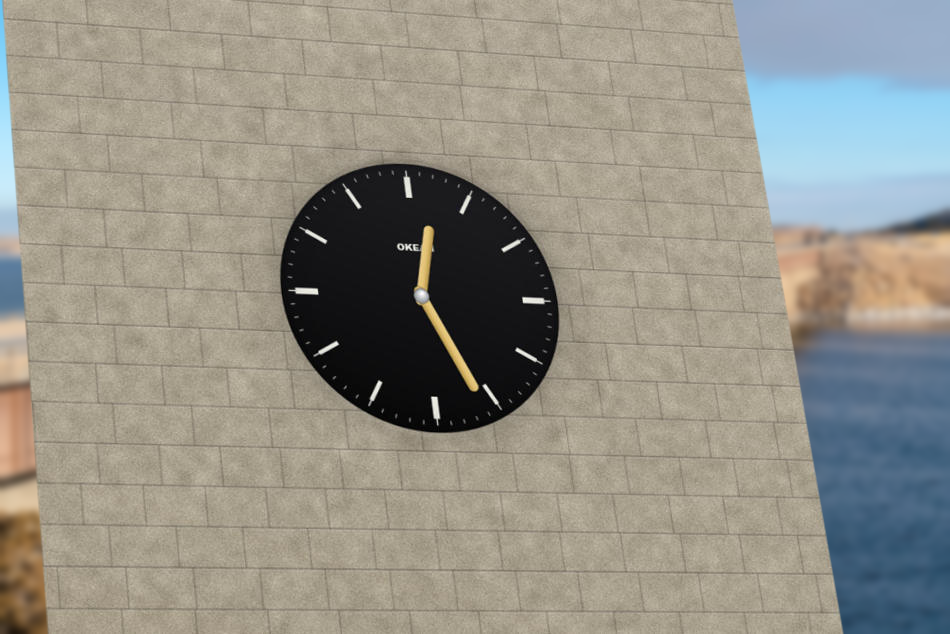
12:26
